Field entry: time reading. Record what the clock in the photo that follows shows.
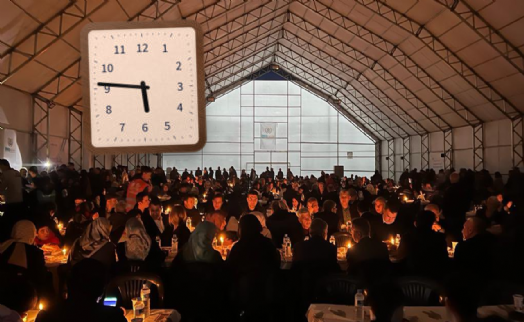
5:46
